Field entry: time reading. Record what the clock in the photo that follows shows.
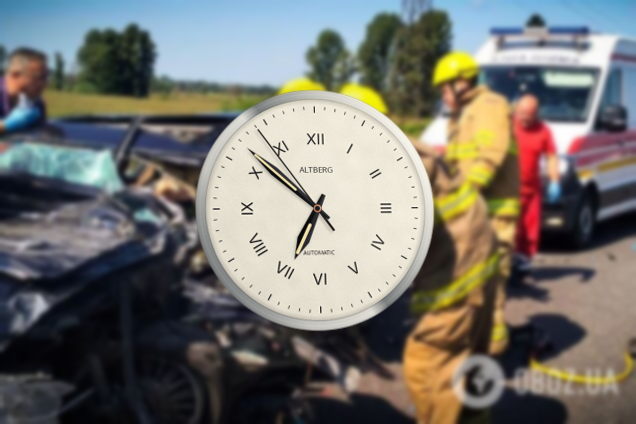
6:51:54
